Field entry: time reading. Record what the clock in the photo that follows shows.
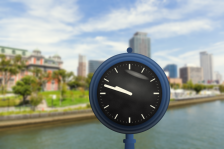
9:48
